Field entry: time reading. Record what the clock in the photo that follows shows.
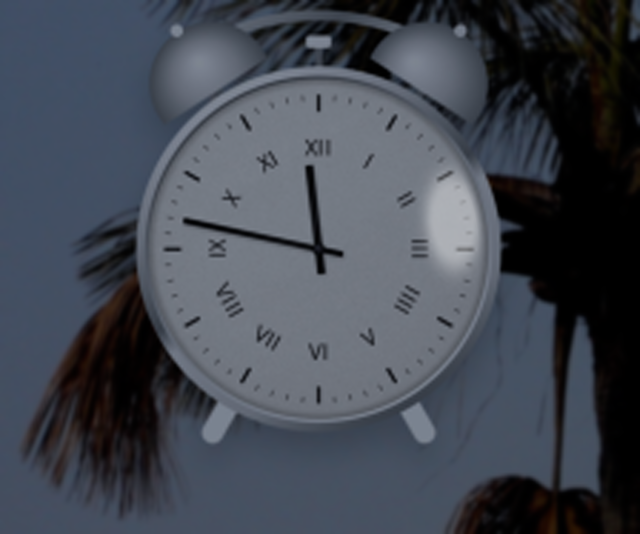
11:47
